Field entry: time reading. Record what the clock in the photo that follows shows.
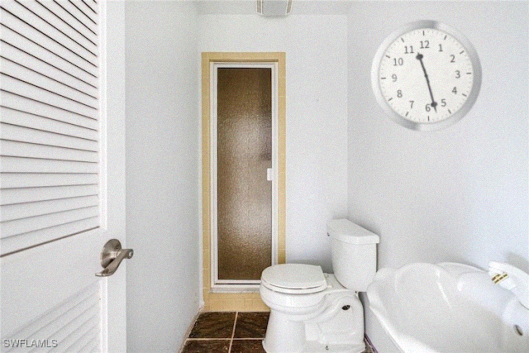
11:28
